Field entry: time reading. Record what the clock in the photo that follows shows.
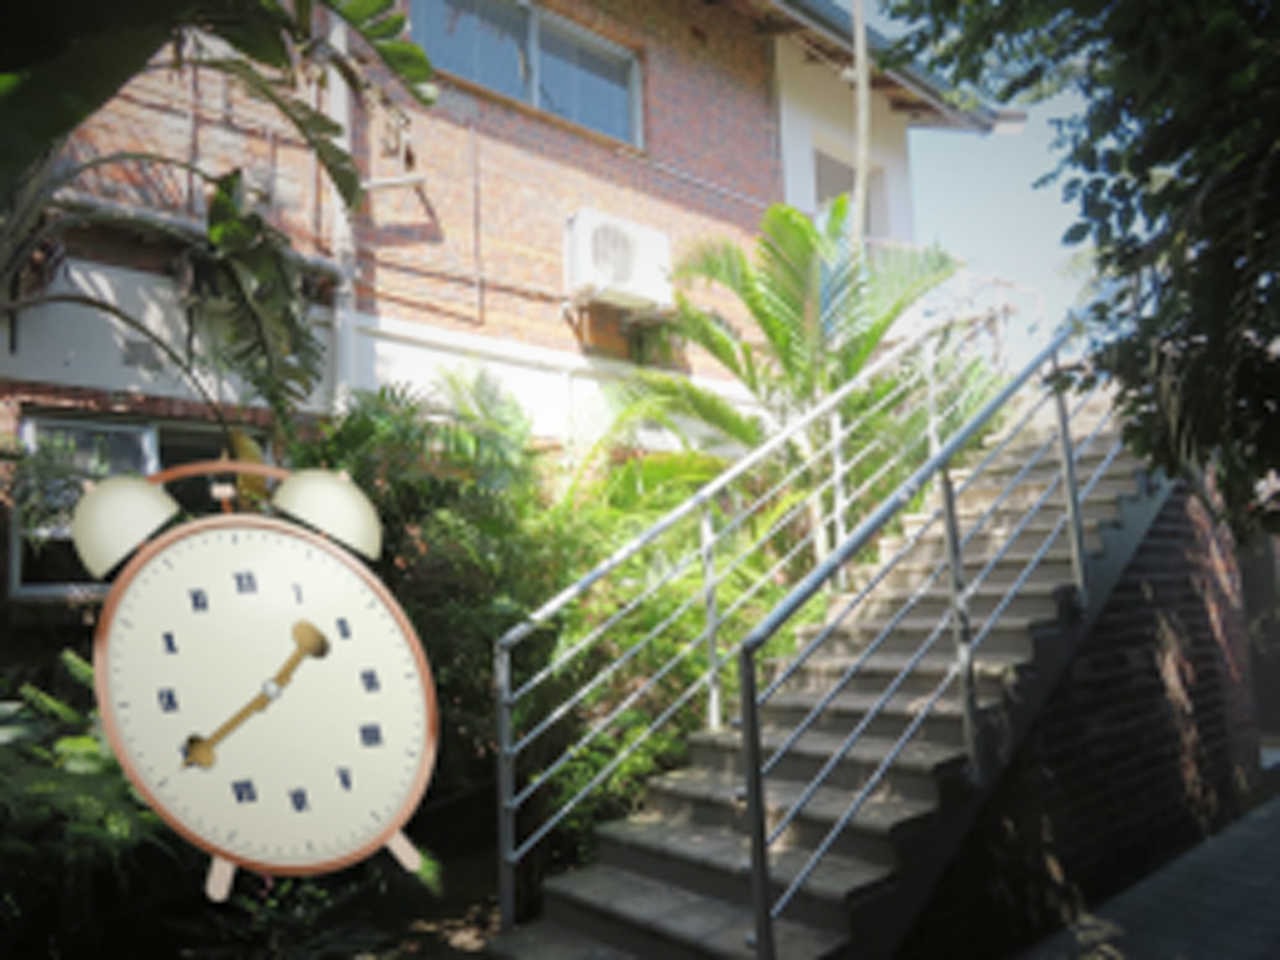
1:40
